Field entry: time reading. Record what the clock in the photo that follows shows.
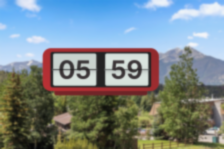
5:59
